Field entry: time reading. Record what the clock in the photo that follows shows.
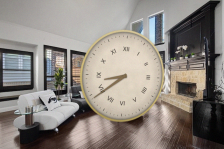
8:39
